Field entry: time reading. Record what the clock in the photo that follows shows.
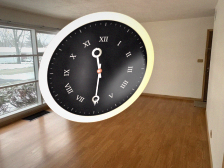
11:30
